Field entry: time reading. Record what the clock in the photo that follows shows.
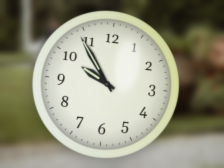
9:54
